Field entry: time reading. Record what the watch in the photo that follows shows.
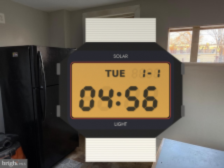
4:56
